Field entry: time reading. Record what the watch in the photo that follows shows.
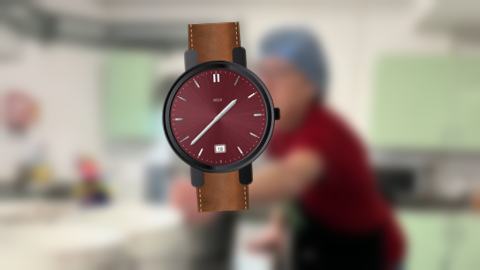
1:38
